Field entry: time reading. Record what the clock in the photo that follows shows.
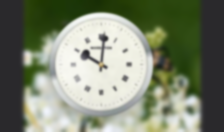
10:01
